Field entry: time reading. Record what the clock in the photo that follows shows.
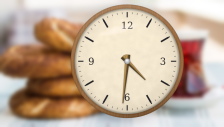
4:31
